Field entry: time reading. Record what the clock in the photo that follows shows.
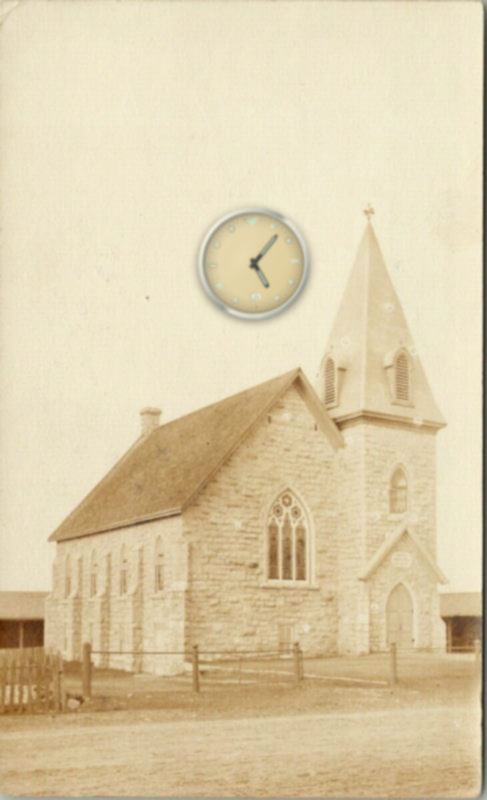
5:07
